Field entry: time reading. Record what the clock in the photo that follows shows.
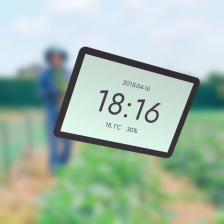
18:16
